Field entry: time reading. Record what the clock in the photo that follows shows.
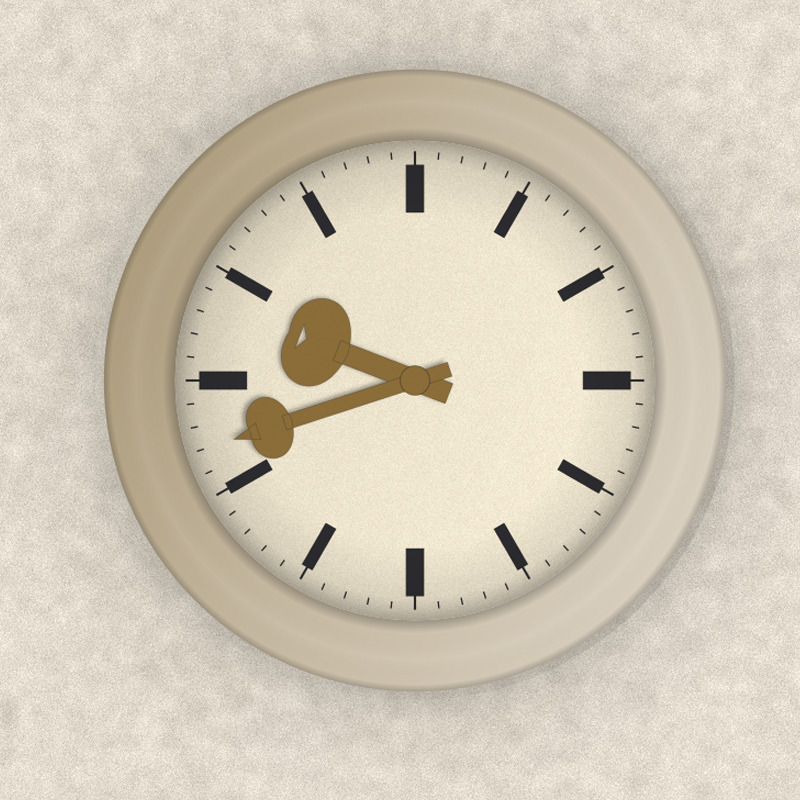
9:42
